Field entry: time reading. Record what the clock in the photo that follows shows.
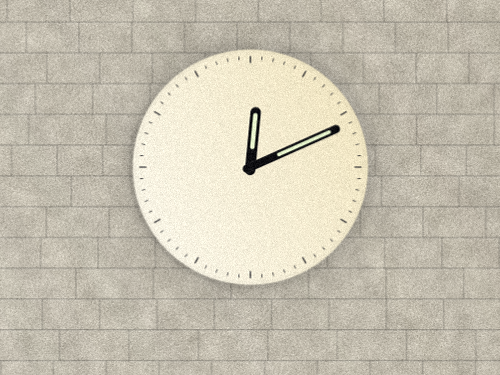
12:11
